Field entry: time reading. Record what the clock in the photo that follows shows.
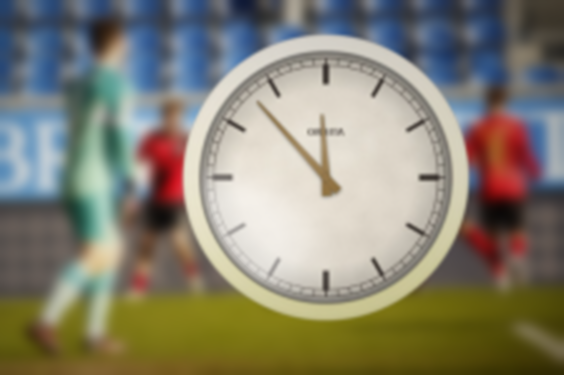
11:53
